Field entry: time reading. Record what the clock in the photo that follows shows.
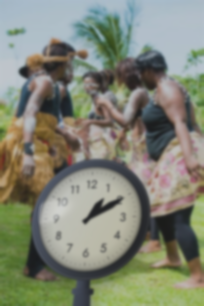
1:10
